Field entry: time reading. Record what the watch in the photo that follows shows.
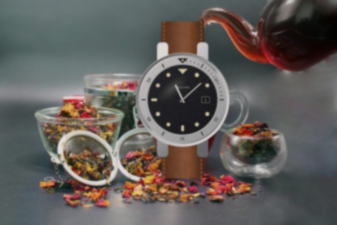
11:08
